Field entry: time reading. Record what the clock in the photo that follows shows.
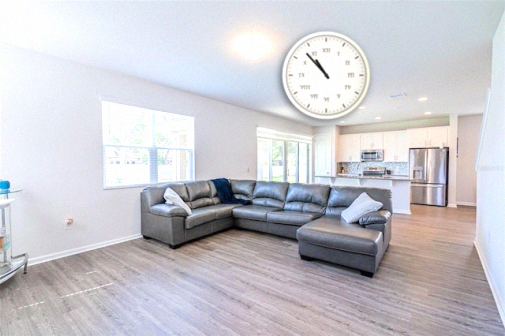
10:53
